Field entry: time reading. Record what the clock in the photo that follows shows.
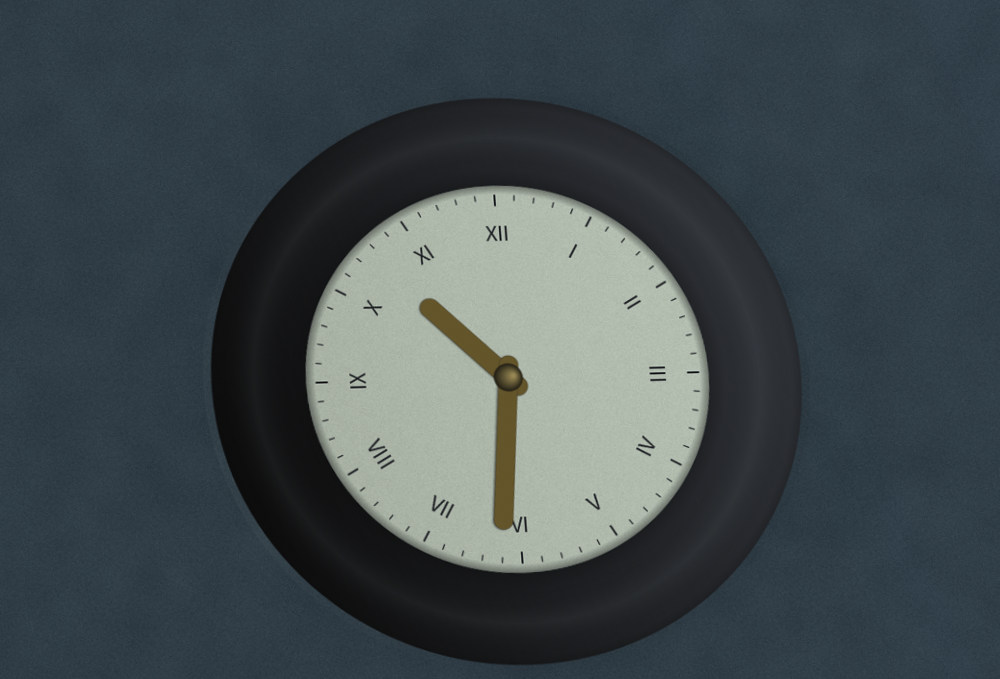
10:31
